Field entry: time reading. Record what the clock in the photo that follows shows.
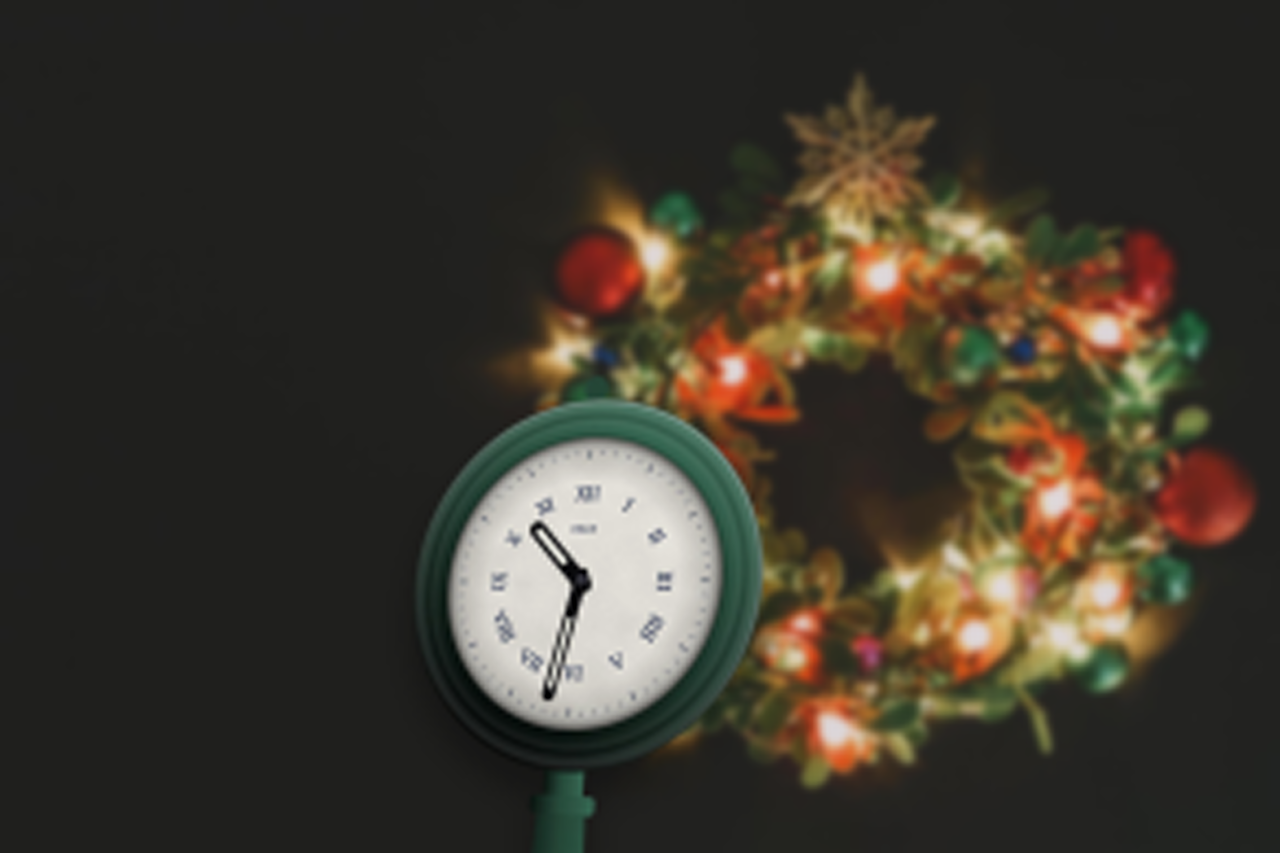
10:32
